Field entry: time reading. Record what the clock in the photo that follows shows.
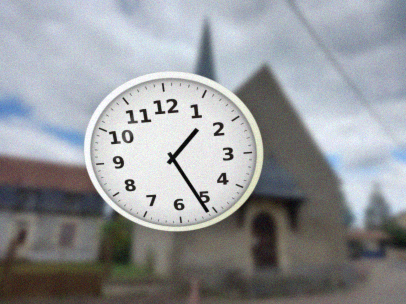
1:26
